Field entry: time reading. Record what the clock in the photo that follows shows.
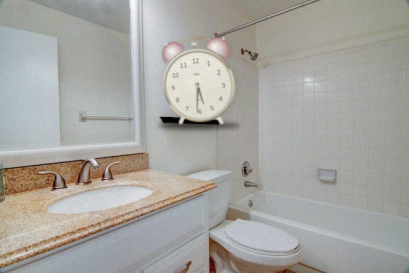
5:31
